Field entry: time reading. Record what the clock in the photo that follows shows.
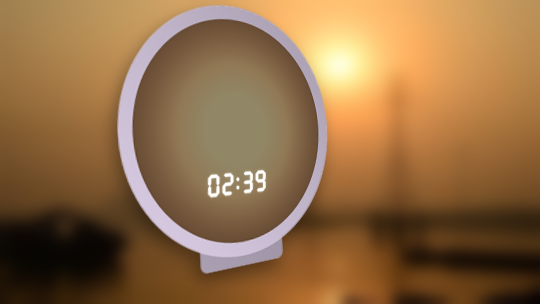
2:39
